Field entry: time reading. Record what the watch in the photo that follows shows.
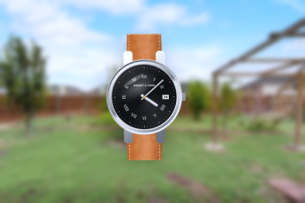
4:08
